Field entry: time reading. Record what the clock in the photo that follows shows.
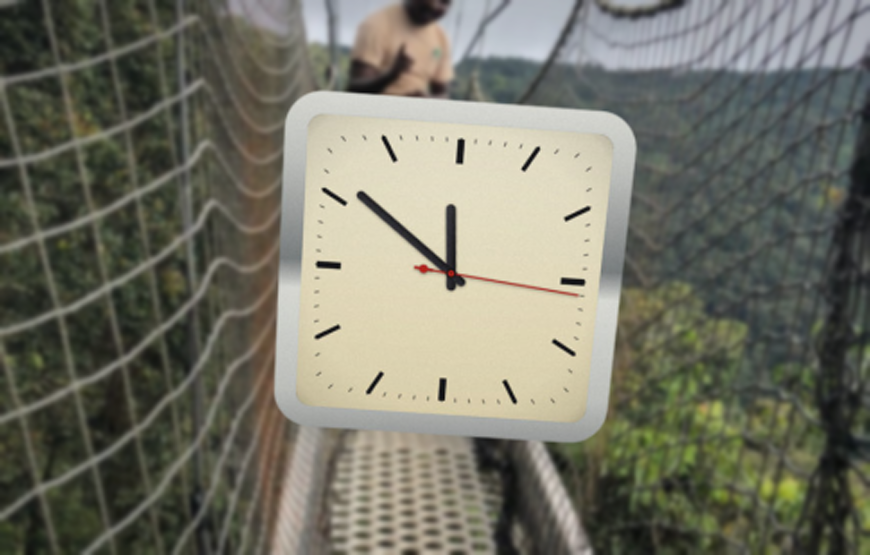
11:51:16
